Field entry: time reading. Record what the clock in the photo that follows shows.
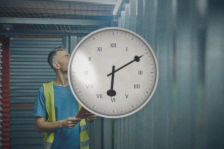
6:10
